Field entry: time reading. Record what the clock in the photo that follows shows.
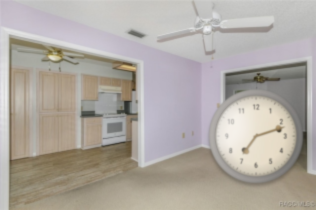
7:12
